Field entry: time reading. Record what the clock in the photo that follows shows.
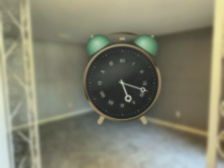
5:18
